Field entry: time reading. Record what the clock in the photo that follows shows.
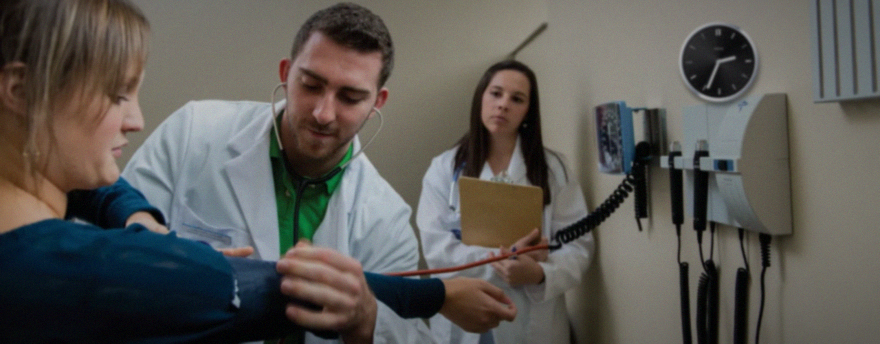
2:34
